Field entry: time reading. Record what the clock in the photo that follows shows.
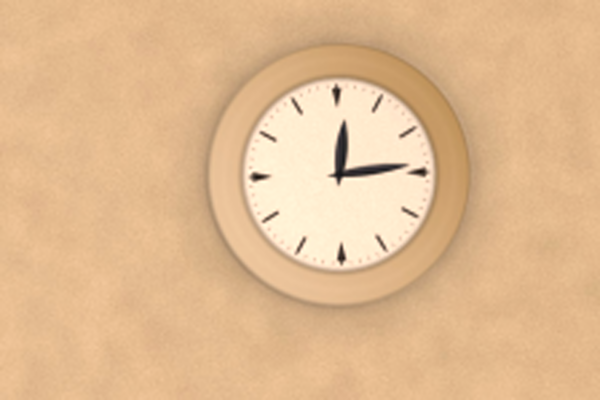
12:14
